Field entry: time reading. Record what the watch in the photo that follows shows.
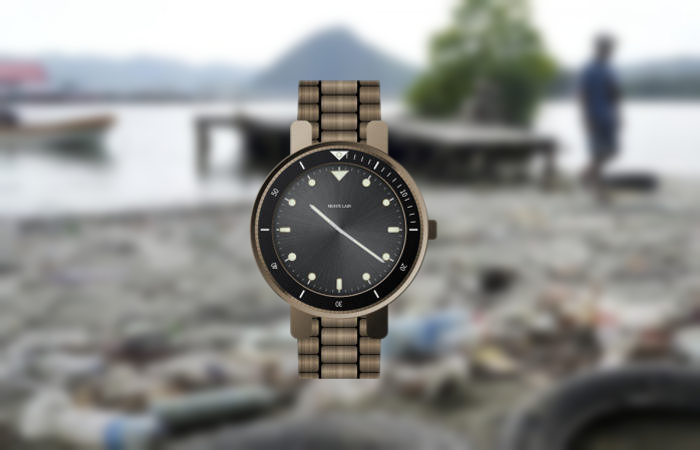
10:21
